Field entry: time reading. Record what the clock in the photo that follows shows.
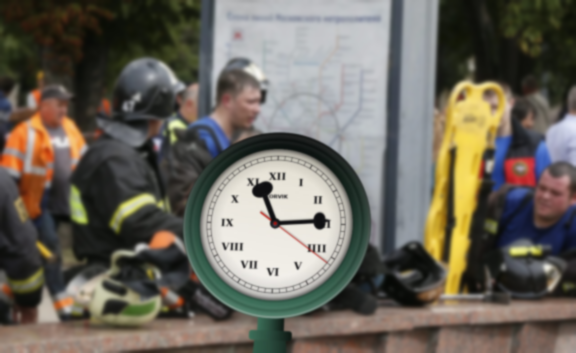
11:14:21
